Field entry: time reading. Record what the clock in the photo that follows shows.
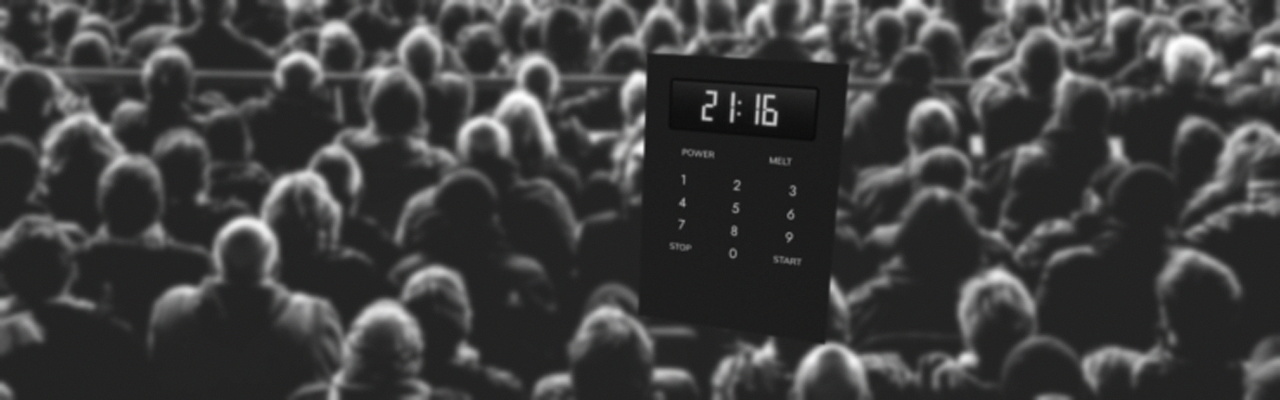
21:16
